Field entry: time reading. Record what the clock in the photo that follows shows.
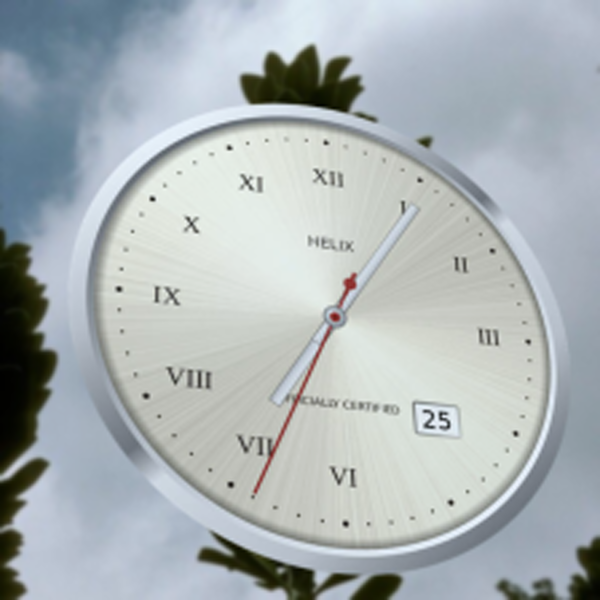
7:05:34
